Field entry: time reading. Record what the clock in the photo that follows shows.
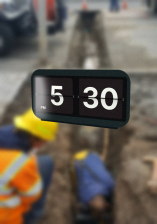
5:30
